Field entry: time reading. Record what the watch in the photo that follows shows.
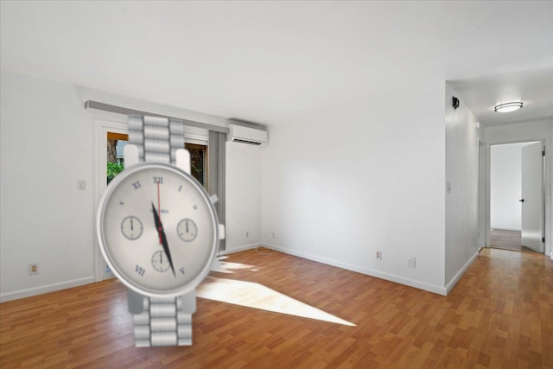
11:27
